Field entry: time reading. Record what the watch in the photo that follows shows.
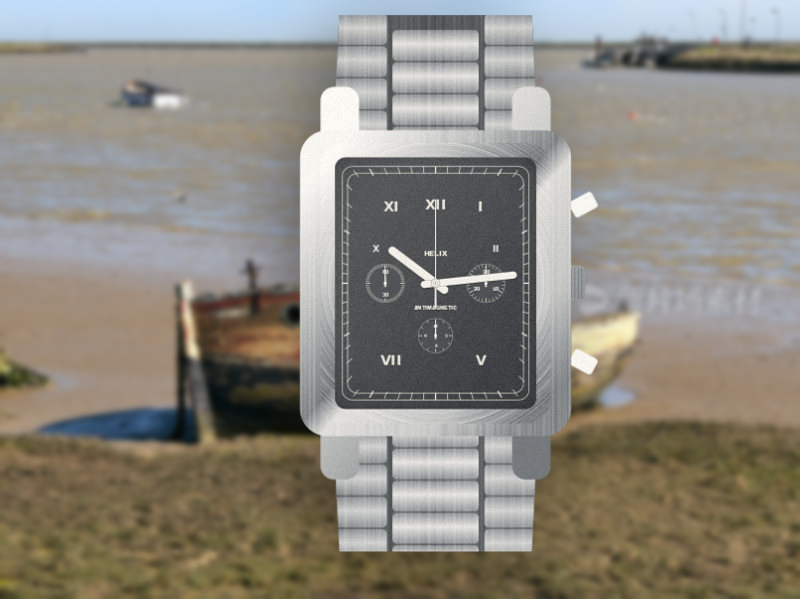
10:14
